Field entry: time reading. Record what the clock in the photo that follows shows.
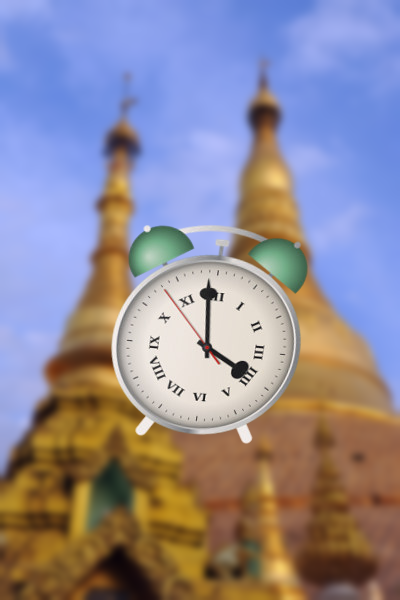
3:58:53
